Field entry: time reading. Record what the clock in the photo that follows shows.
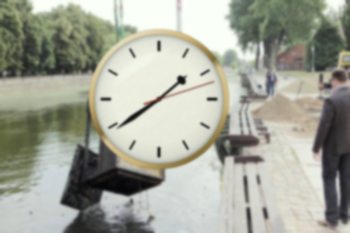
1:39:12
